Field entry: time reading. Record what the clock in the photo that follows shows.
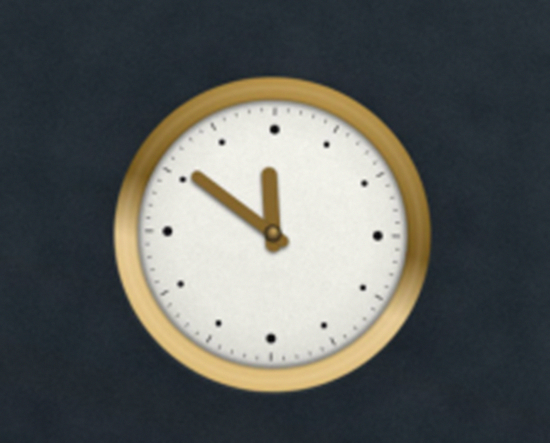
11:51
